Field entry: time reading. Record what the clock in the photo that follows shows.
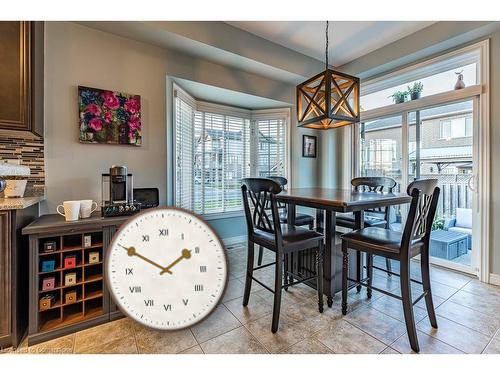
1:50
